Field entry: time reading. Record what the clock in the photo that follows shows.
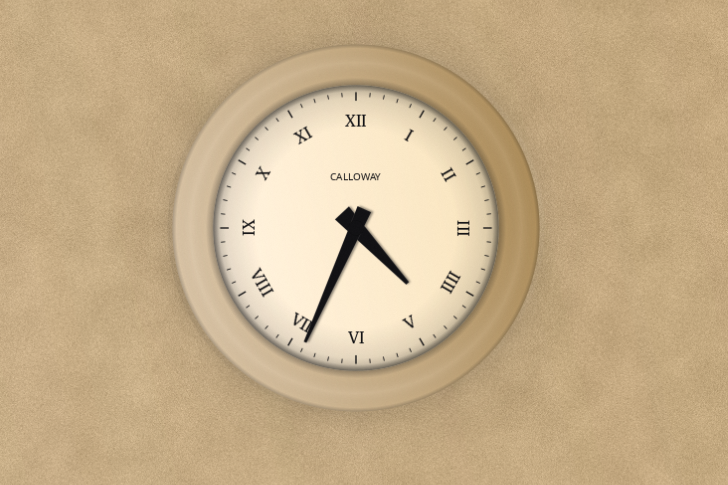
4:34
